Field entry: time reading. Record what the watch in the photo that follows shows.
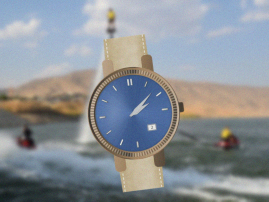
2:08
